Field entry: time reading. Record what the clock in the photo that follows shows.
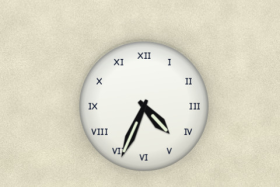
4:34
